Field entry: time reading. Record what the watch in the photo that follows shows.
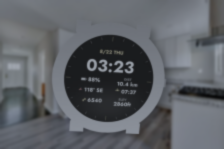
3:23
